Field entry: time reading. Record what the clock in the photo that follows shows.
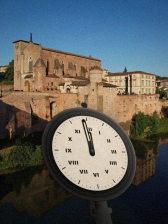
11:59
